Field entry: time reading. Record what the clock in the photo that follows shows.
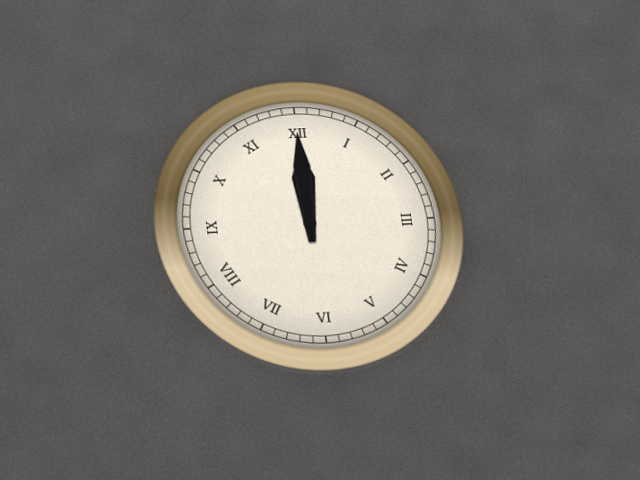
12:00
